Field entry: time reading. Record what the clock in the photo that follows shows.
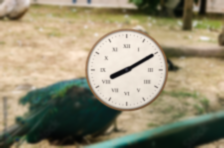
8:10
